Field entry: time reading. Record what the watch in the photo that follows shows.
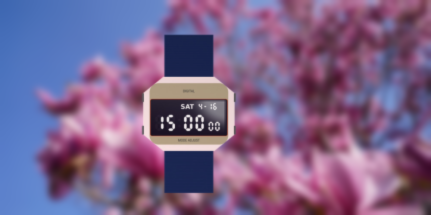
15:00:00
